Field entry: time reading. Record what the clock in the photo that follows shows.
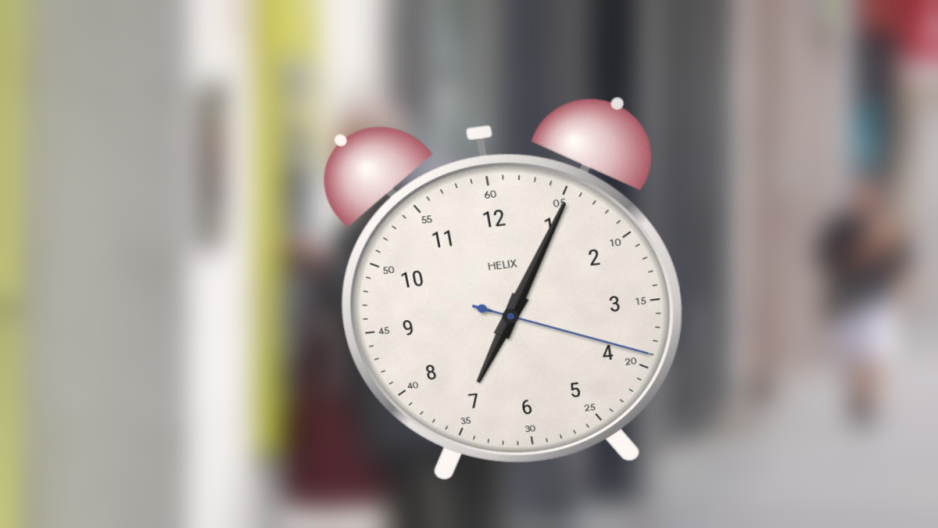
7:05:19
